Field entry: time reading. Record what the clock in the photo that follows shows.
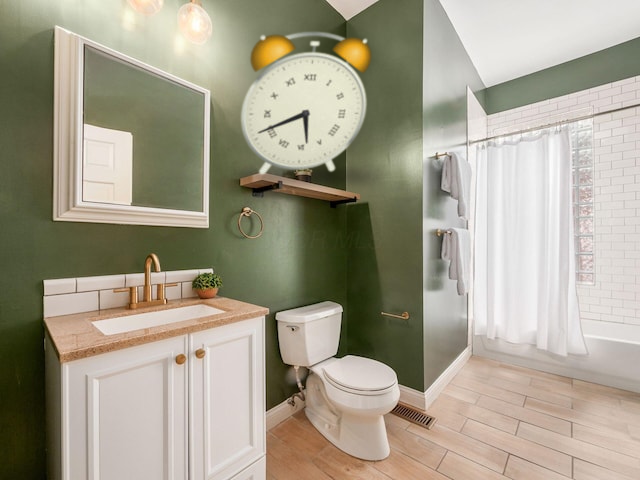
5:41
